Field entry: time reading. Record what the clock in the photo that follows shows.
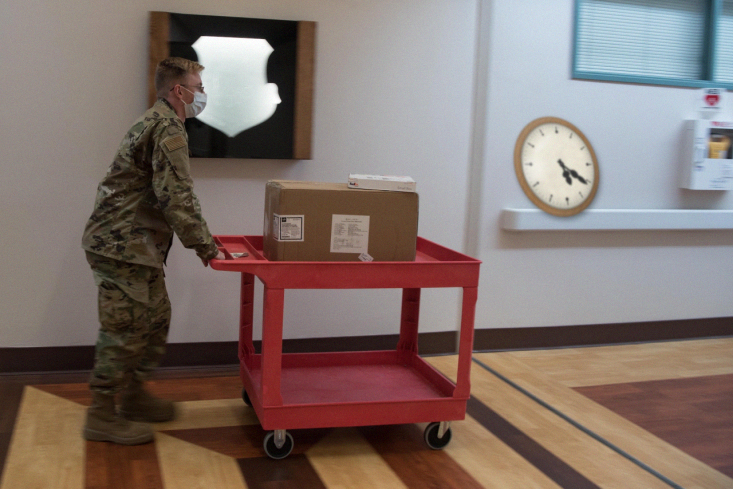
5:21
